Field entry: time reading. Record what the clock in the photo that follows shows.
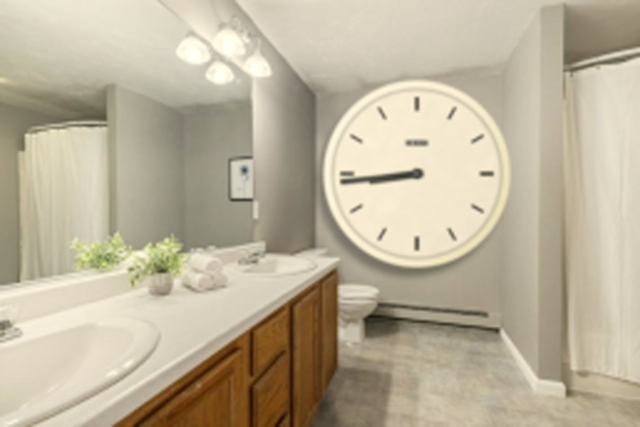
8:44
